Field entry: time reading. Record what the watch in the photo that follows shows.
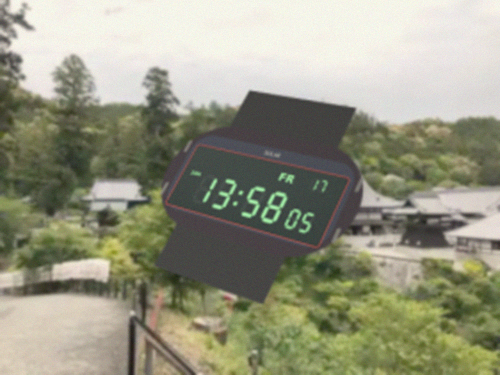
13:58:05
